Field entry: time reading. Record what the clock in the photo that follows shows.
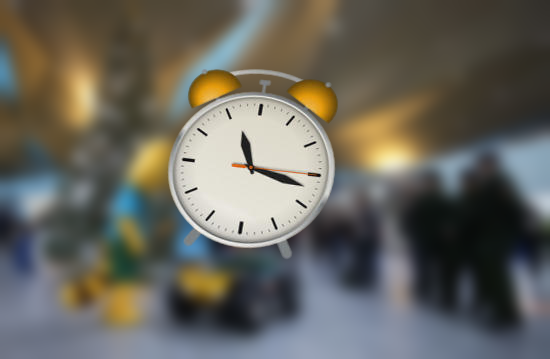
11:17:15
